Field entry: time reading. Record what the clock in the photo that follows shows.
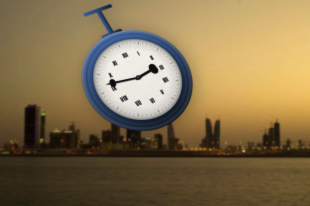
2:47
